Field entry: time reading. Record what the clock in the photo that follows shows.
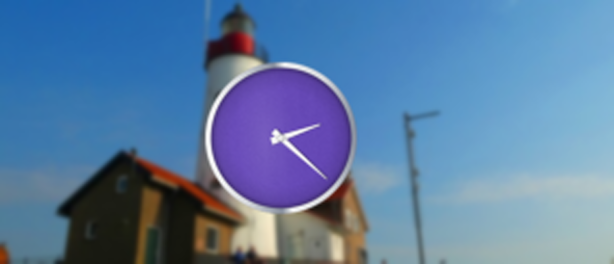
2:22
